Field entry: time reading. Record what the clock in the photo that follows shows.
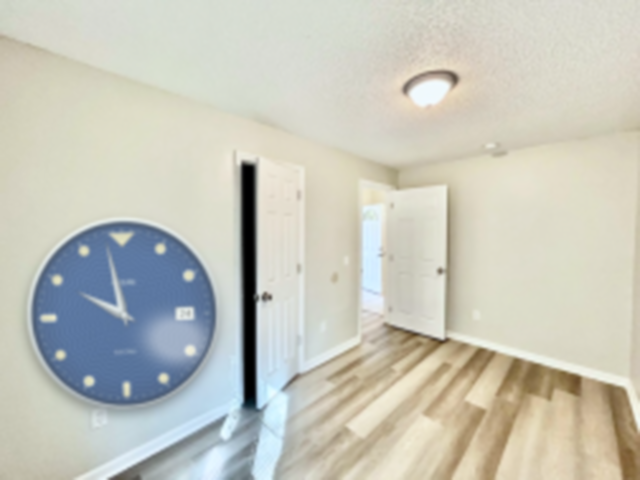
9:58
